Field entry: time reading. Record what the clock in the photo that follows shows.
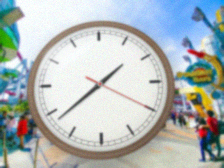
1:38:20
